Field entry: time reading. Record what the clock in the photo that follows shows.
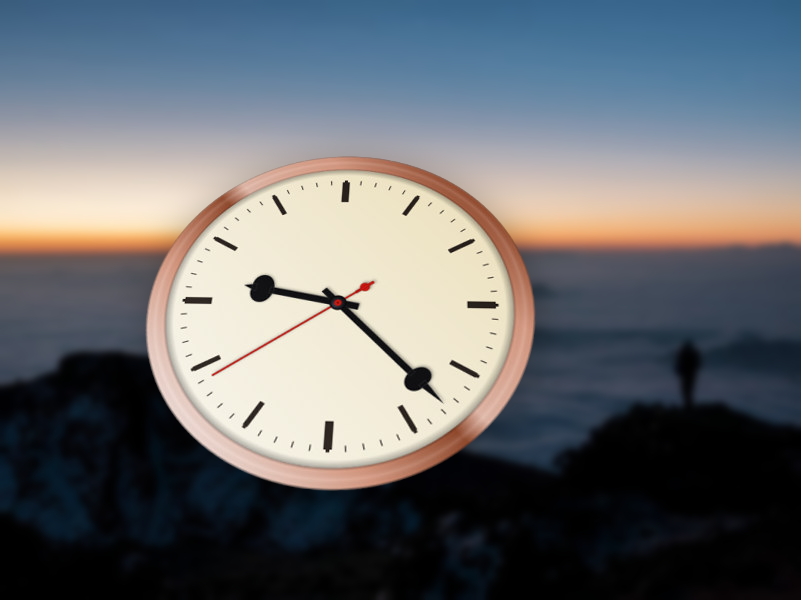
9:22:39
